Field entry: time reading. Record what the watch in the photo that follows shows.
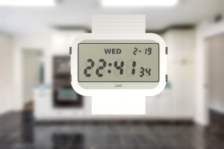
22:41:34
